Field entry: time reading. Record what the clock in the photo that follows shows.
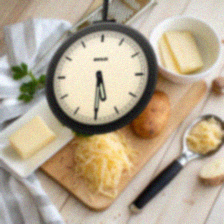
5:30
